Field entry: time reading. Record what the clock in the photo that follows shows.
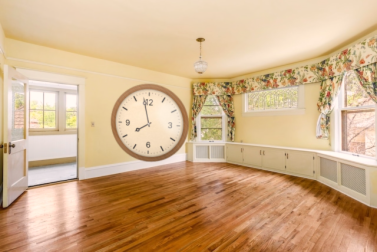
7:58
